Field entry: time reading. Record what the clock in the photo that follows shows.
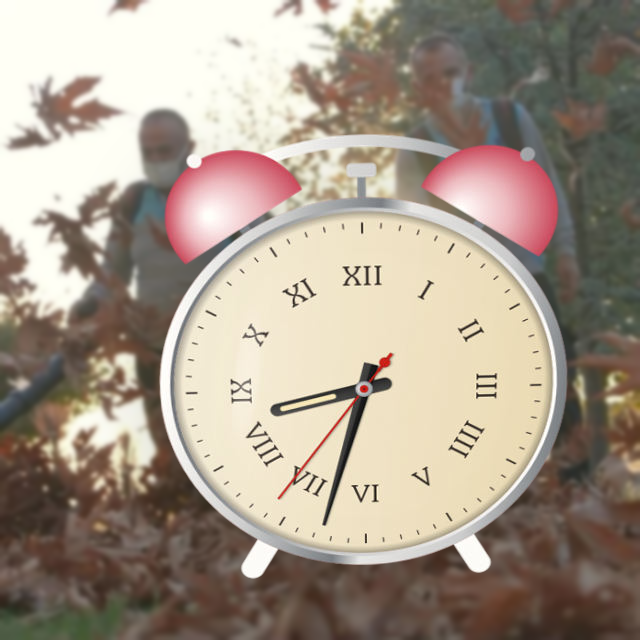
8:32:36
